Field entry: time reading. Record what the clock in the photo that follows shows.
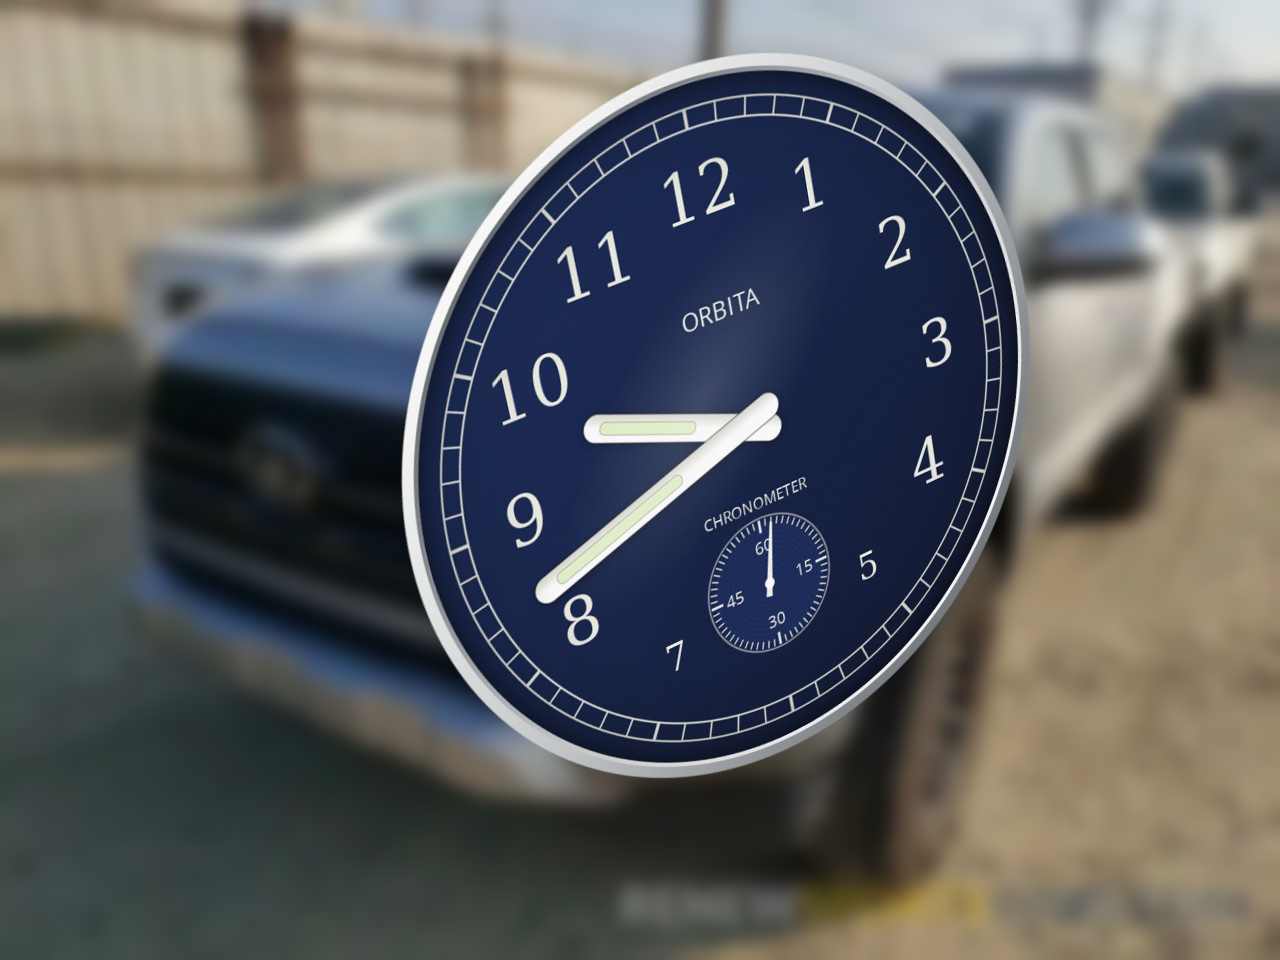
9:42:02
